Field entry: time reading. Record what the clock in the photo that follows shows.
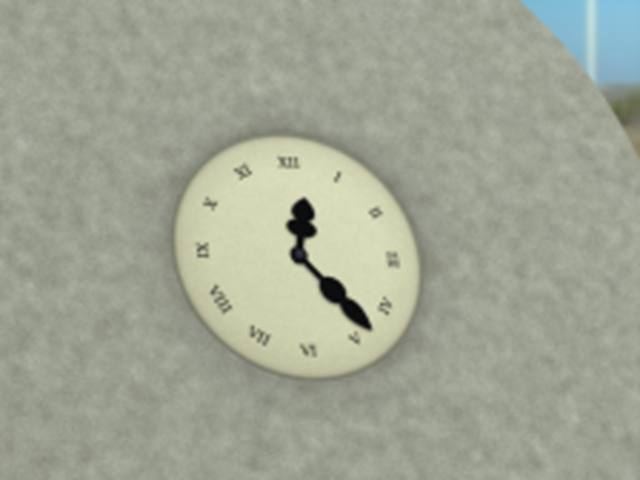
12:23
